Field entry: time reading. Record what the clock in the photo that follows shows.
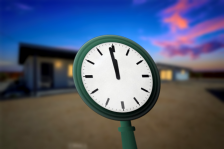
11:59
